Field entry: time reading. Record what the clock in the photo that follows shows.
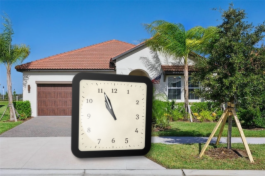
10:56
